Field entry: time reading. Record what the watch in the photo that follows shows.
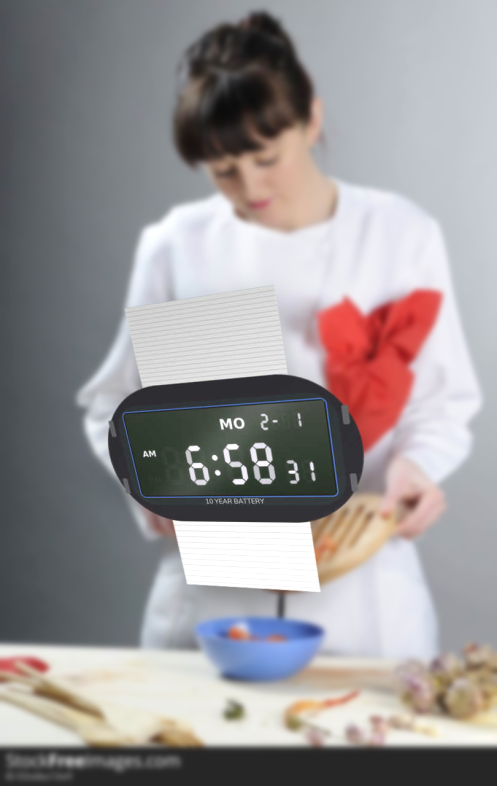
6:58:31
